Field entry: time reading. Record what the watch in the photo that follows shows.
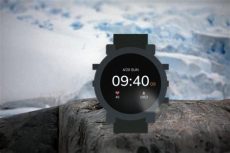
9:40
